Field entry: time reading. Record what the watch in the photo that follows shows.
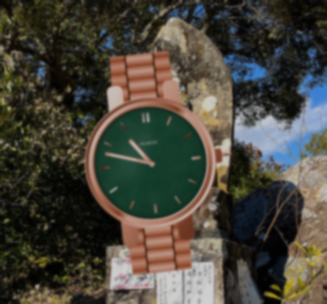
10:48
